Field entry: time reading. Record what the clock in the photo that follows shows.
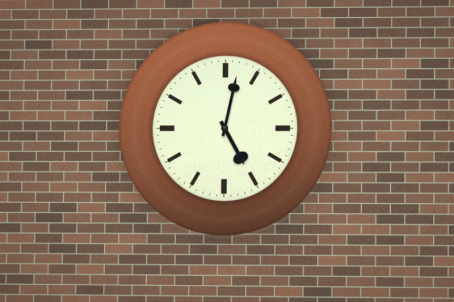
5:02
